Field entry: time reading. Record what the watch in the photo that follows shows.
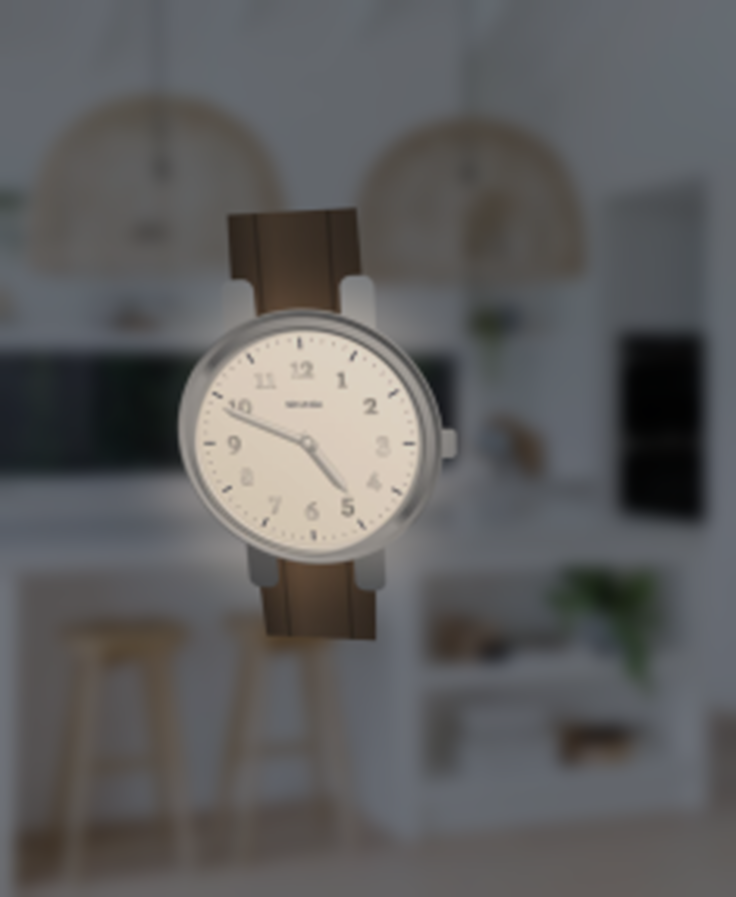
4:49
